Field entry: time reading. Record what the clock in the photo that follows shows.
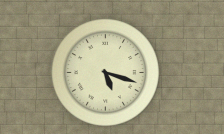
5:18
